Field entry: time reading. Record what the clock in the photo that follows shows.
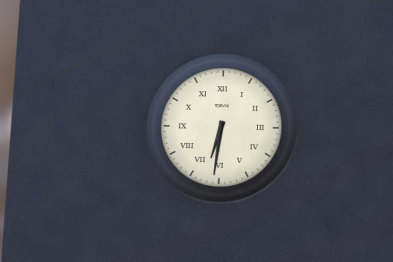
6:31
